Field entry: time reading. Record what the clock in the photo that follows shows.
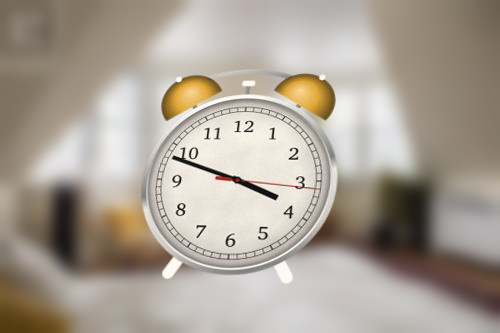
3:48:16
